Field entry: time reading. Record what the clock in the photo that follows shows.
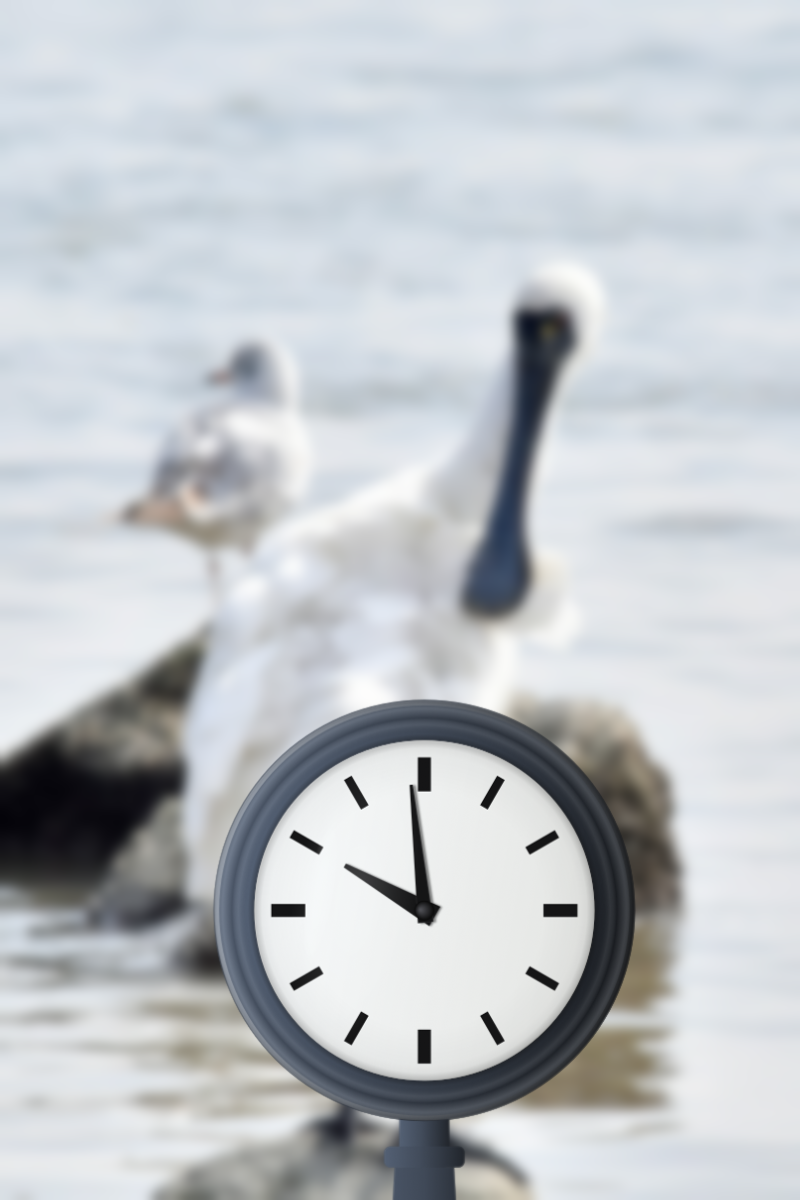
9:59
